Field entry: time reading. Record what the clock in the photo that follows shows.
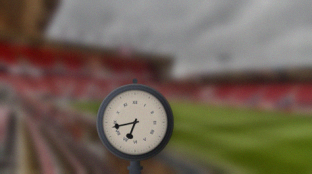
6:43
